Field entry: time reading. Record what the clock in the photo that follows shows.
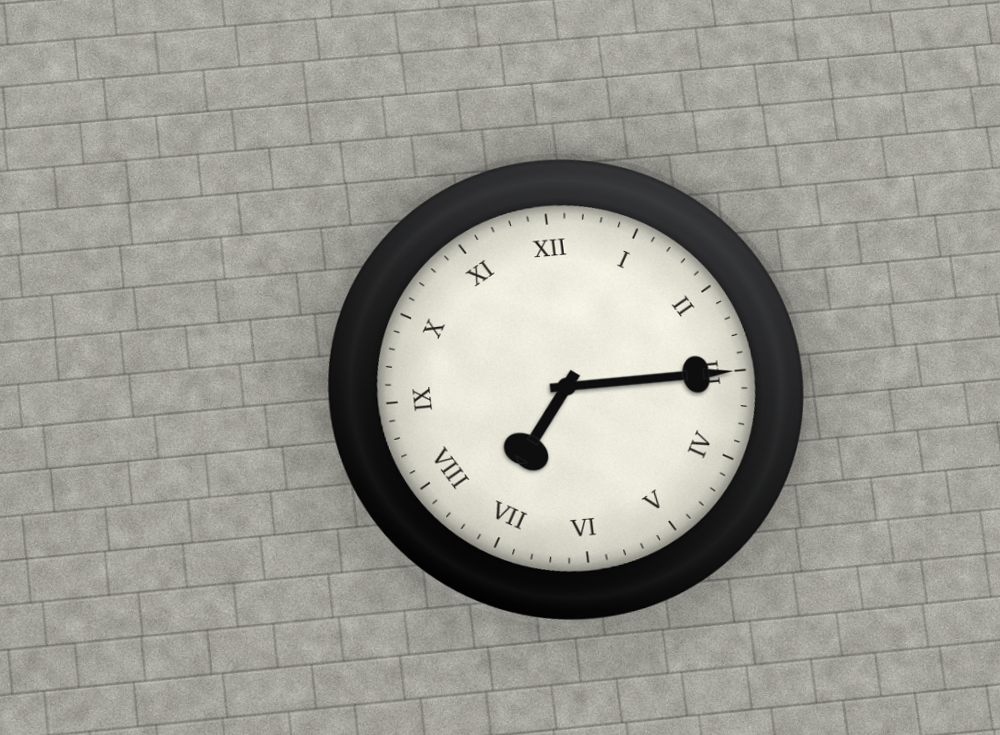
7:15
